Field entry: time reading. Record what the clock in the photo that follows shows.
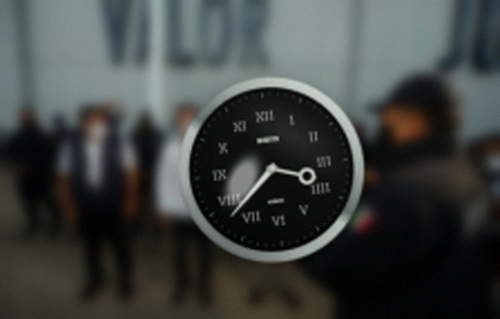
3:38
